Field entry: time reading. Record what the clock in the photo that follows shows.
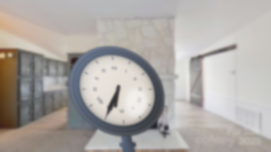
6:35
